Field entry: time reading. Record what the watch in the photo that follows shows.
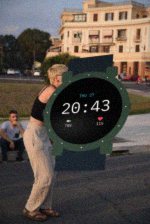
20:43
